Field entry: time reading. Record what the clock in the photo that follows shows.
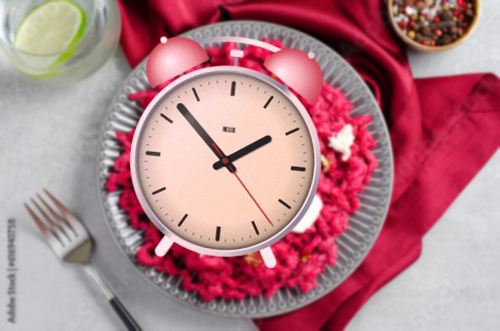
1:52:23
